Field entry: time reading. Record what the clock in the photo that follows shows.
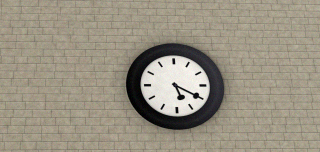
5:20
